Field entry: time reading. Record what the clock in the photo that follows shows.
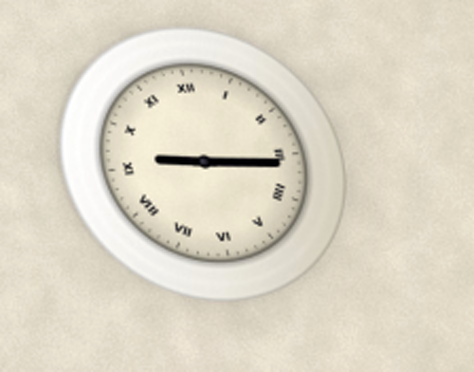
9:16
